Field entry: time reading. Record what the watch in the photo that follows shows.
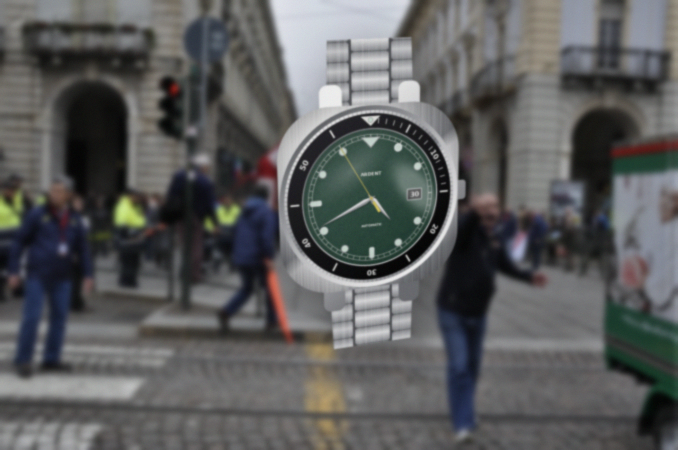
4:40:55
